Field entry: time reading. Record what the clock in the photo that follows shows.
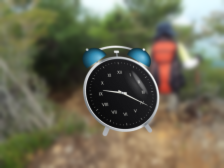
9:20
